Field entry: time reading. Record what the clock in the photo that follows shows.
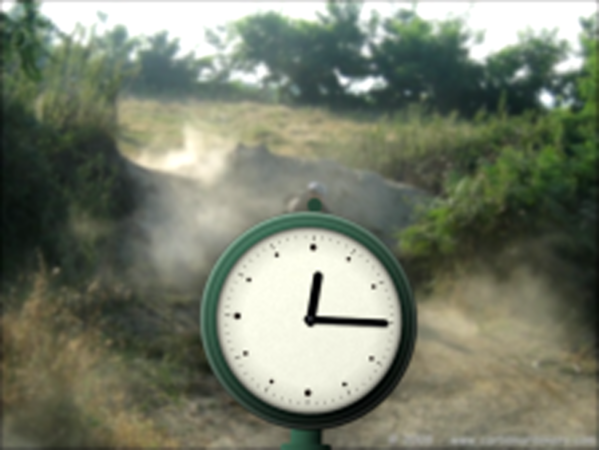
12:15
